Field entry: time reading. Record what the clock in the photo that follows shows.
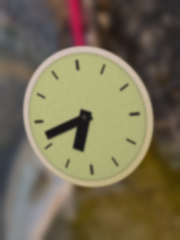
6:42
